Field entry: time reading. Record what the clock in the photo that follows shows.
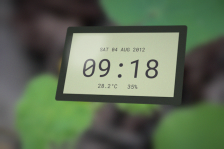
9:18
